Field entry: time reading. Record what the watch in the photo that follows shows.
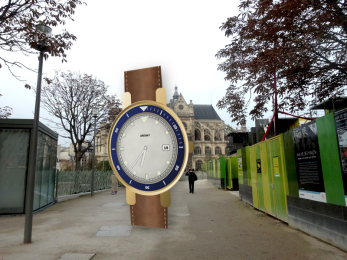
6:37
